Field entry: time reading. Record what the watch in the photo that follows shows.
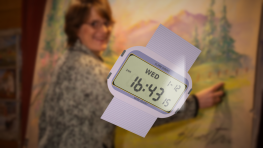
16:43:15
